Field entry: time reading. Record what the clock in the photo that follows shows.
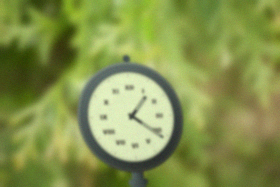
1:21
